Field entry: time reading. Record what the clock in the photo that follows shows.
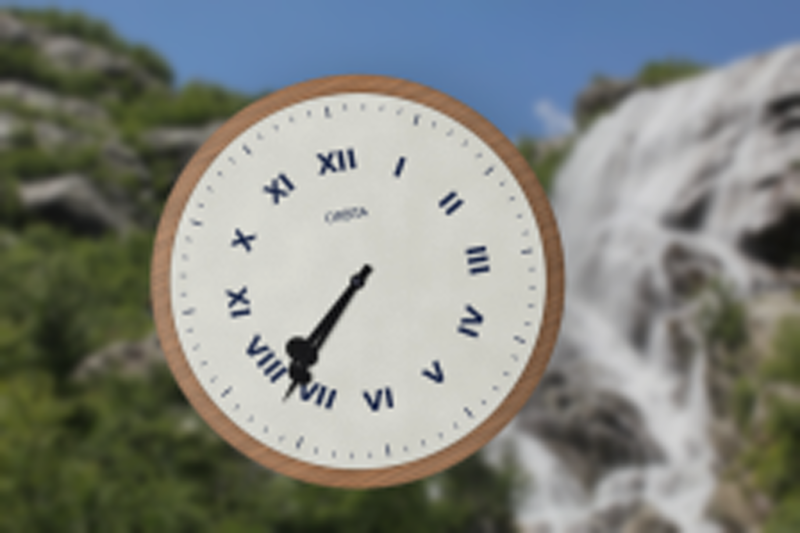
7:37
